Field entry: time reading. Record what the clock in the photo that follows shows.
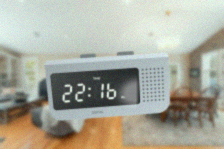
22:16
